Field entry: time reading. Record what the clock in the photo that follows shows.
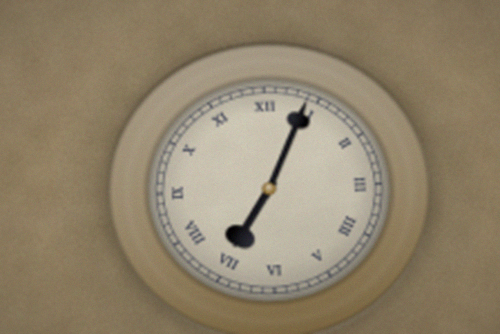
7:04
